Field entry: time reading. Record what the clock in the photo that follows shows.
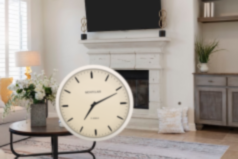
7:11
